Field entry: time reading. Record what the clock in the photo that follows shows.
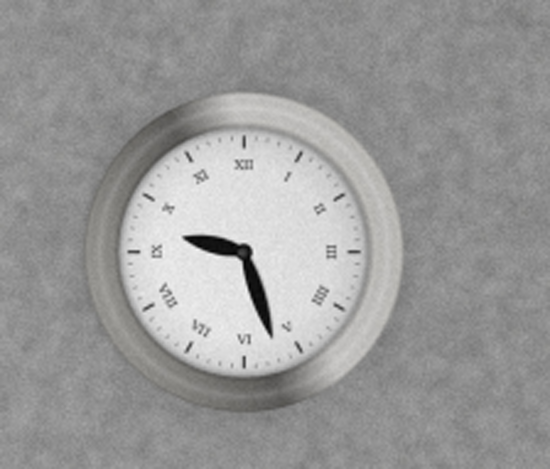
9:27
